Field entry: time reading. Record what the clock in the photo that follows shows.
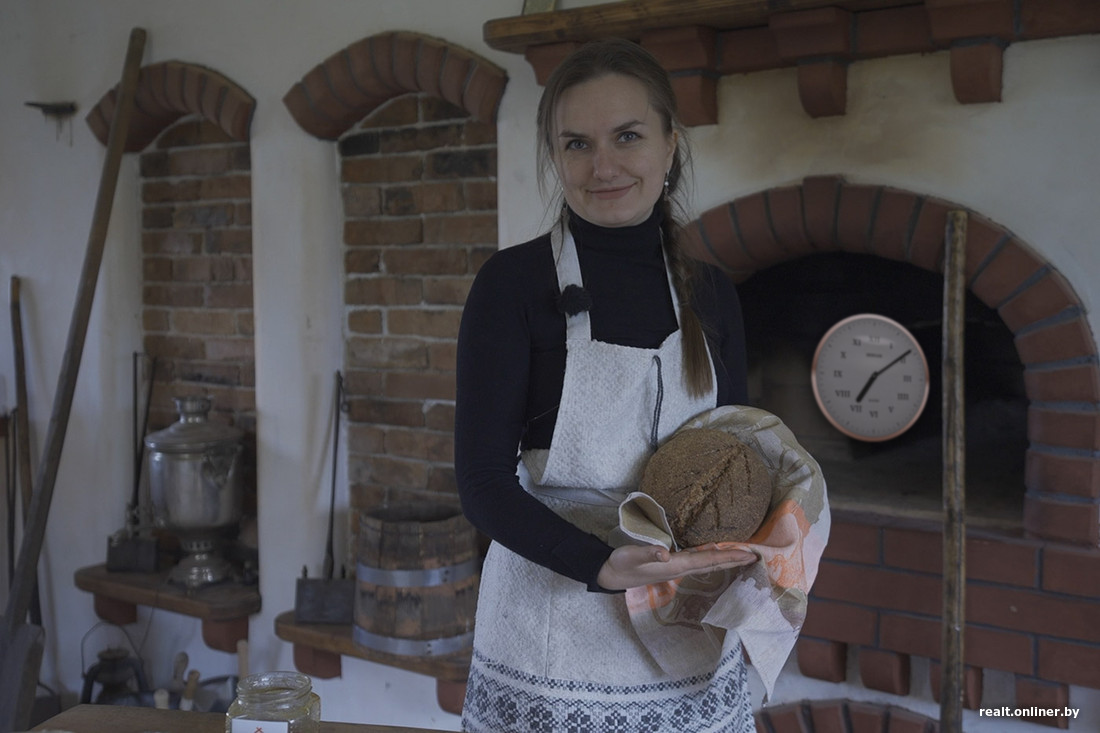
7:09
